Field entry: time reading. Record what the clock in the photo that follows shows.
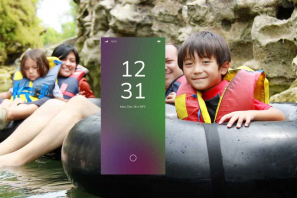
12:31
